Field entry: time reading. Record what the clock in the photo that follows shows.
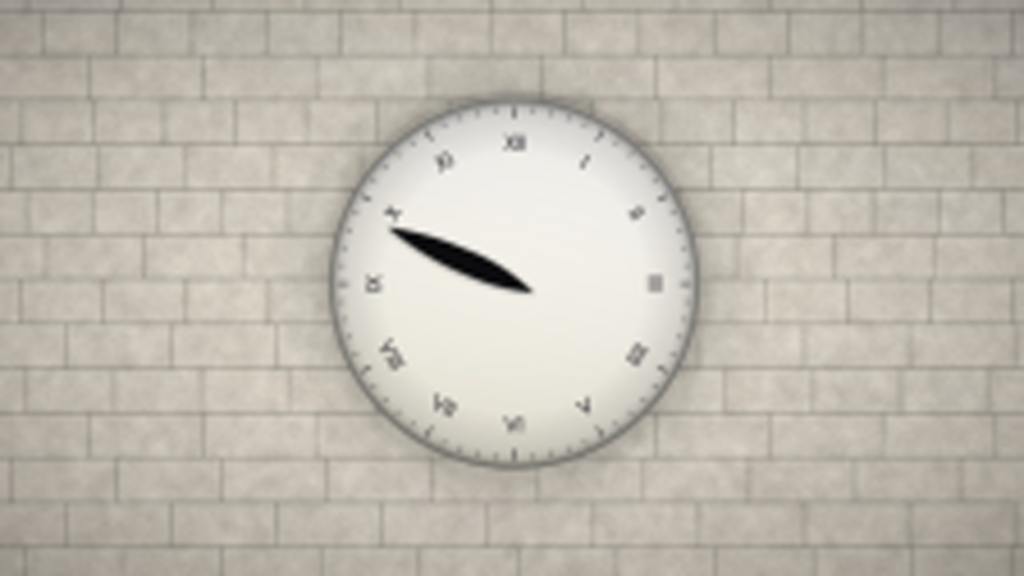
9:49
